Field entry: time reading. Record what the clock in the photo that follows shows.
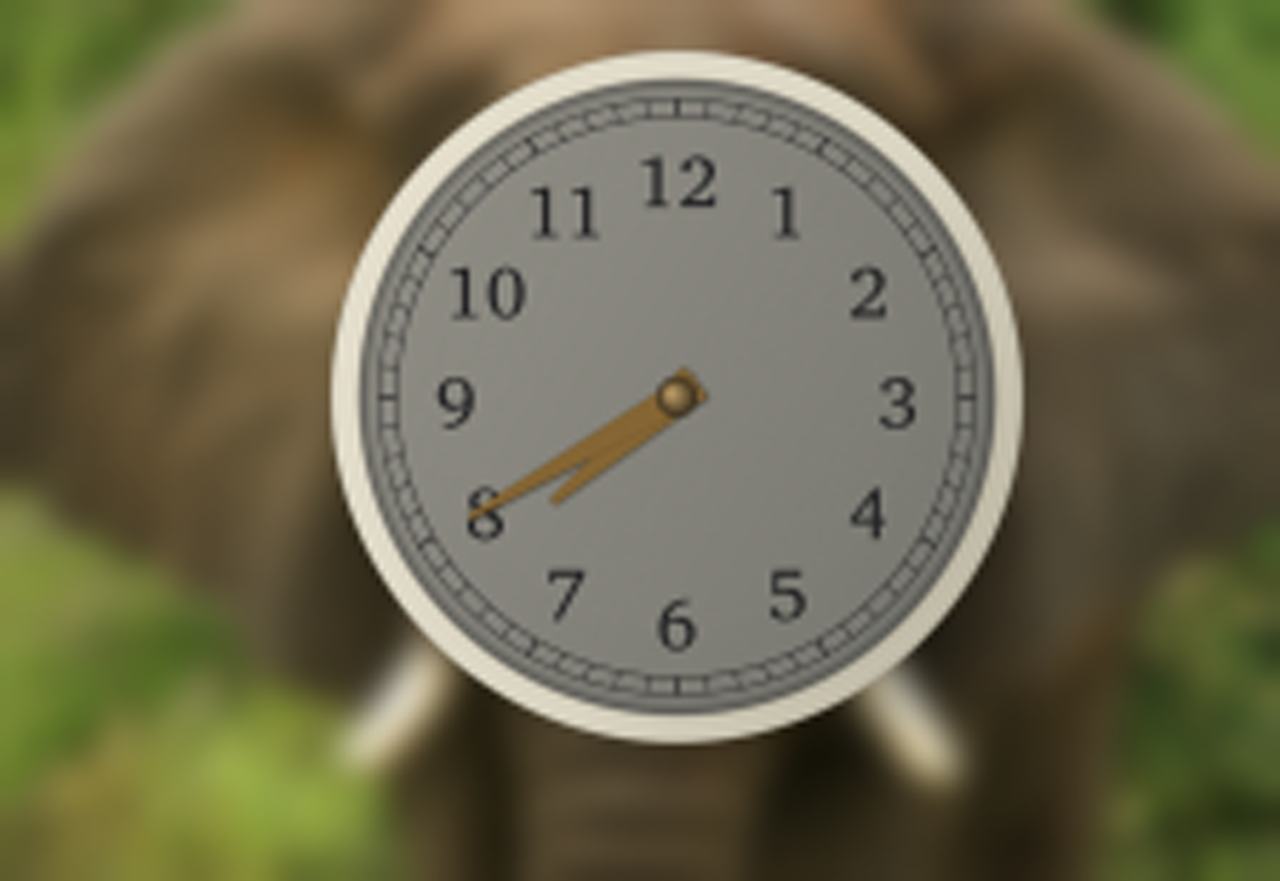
7:40
